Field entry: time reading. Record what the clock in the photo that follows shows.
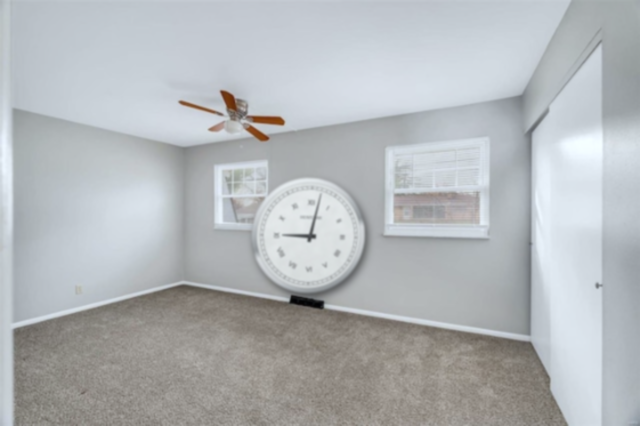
9:02
